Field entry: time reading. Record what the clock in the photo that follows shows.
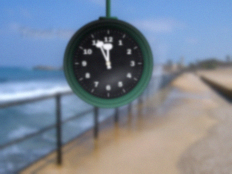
11:56
